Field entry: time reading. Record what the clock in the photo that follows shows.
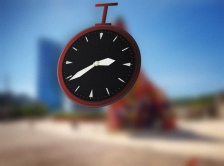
2:39
